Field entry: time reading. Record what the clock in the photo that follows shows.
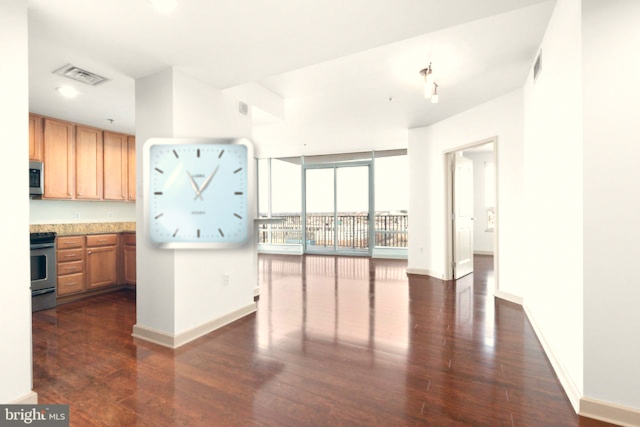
11:06
